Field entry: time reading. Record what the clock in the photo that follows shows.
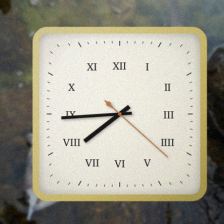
7:44:22
